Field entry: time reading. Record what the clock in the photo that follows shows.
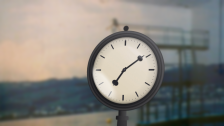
7:09
